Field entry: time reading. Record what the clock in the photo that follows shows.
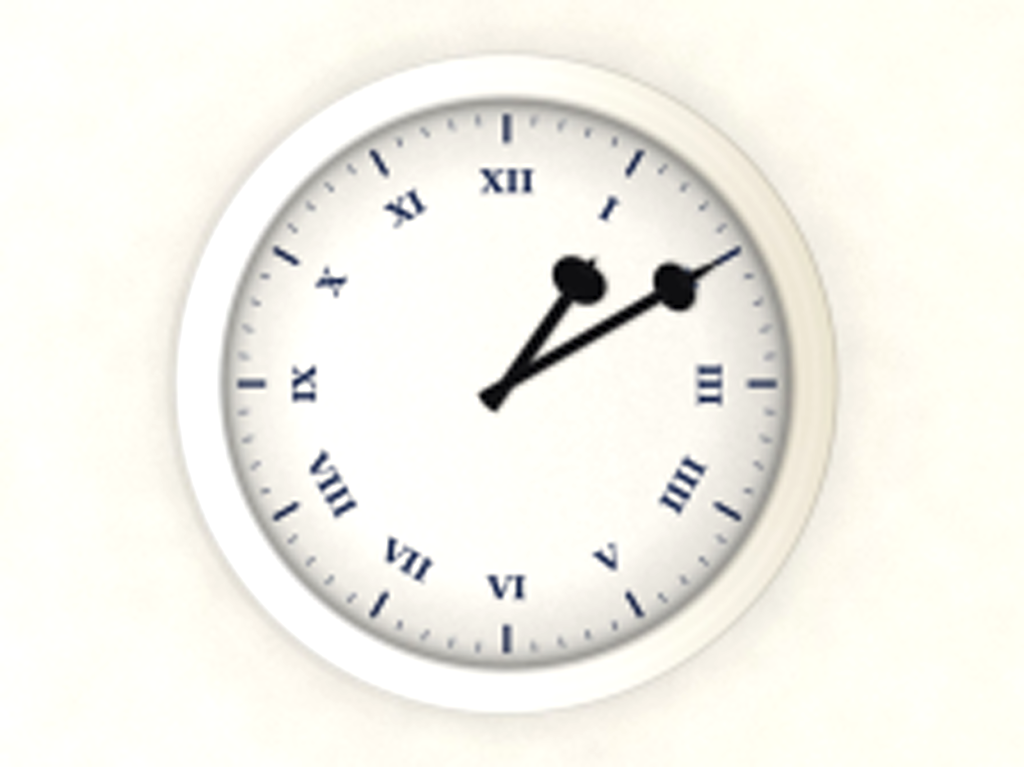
1:10
